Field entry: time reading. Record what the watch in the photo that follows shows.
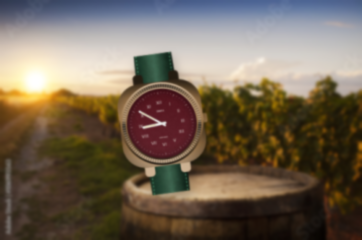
8:51
